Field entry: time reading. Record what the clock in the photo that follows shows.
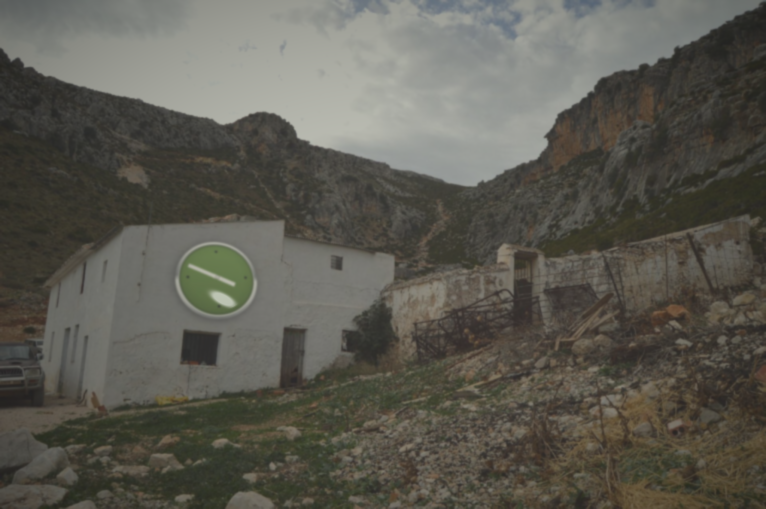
3:49
